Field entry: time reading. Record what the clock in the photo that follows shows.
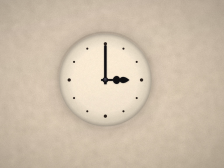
3:00
